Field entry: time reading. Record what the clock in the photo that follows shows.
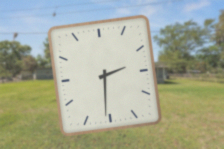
2:31
